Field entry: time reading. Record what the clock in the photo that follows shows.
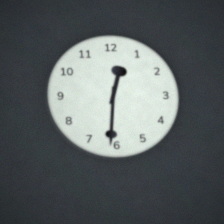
12:31
